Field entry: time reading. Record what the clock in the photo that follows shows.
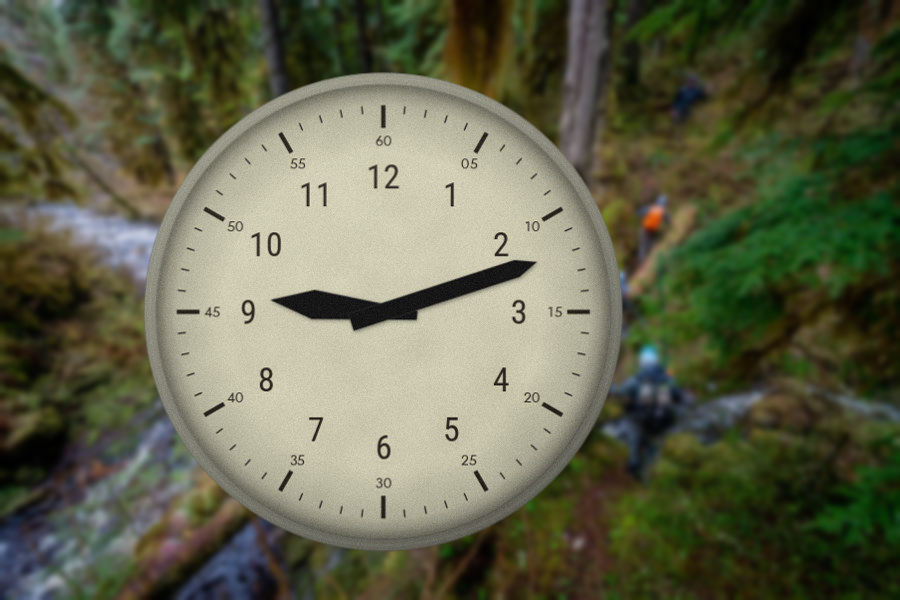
9:12
